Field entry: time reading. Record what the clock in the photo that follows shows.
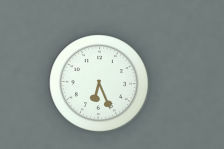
6:26
